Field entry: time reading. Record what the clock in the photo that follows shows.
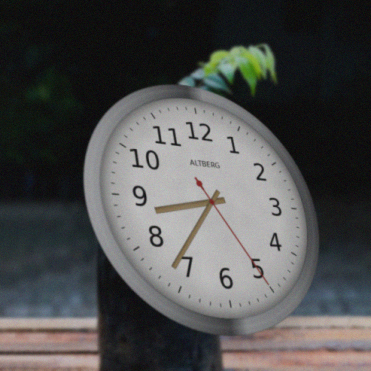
8:36:25
